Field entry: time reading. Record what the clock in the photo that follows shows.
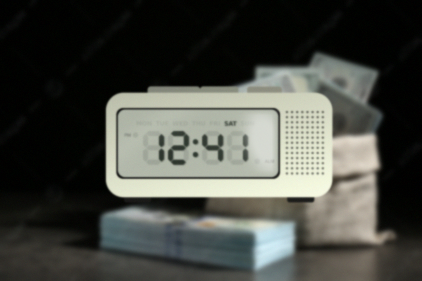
12:41
